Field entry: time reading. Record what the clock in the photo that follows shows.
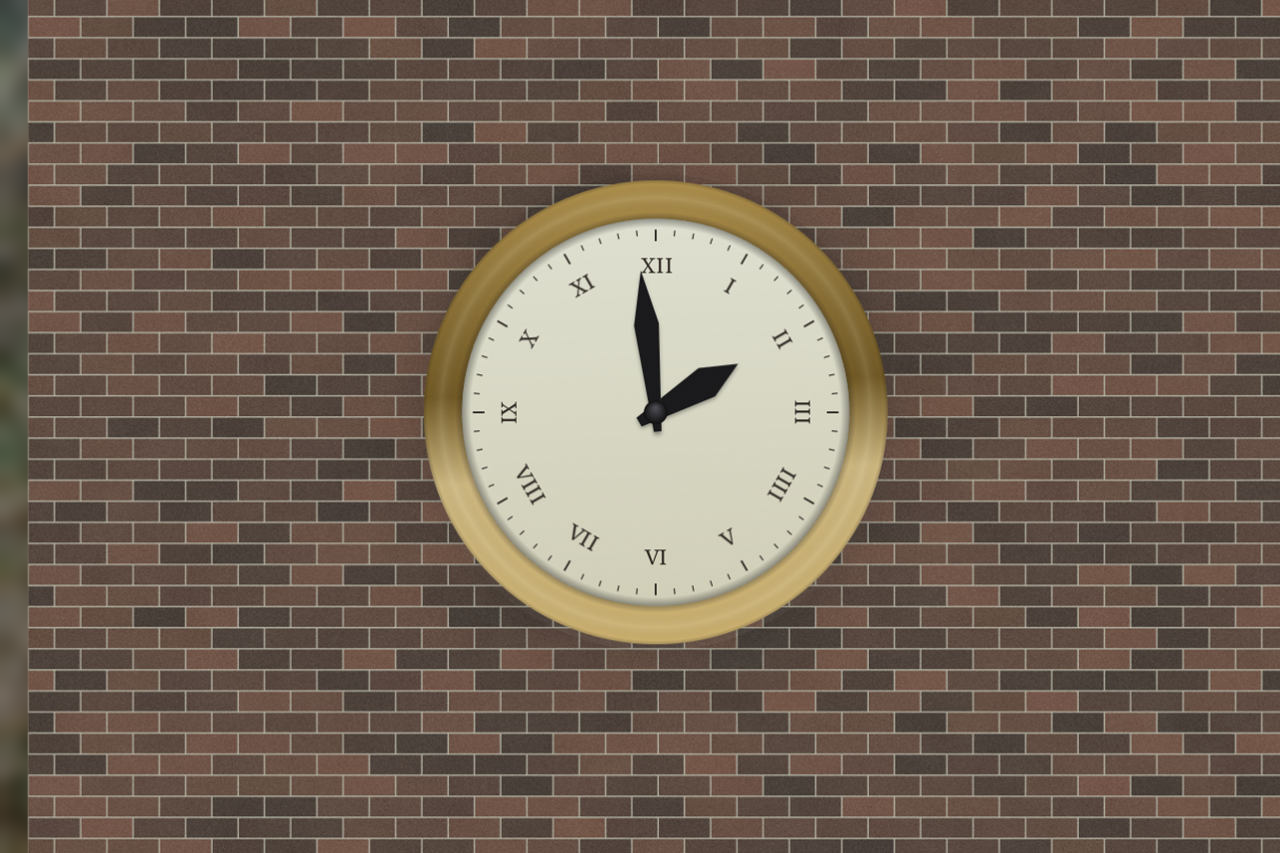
1:59
